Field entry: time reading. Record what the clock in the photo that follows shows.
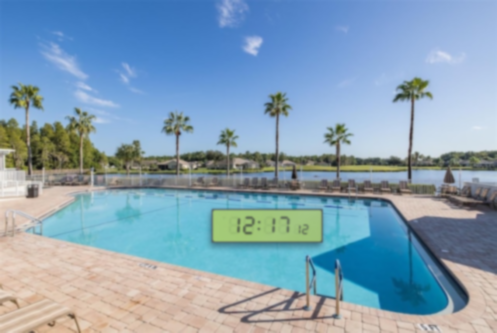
12:17
